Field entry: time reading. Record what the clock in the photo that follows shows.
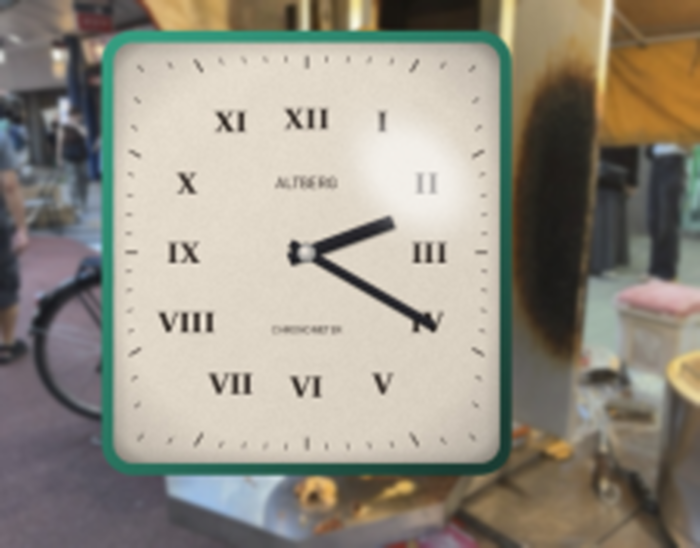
2:20
